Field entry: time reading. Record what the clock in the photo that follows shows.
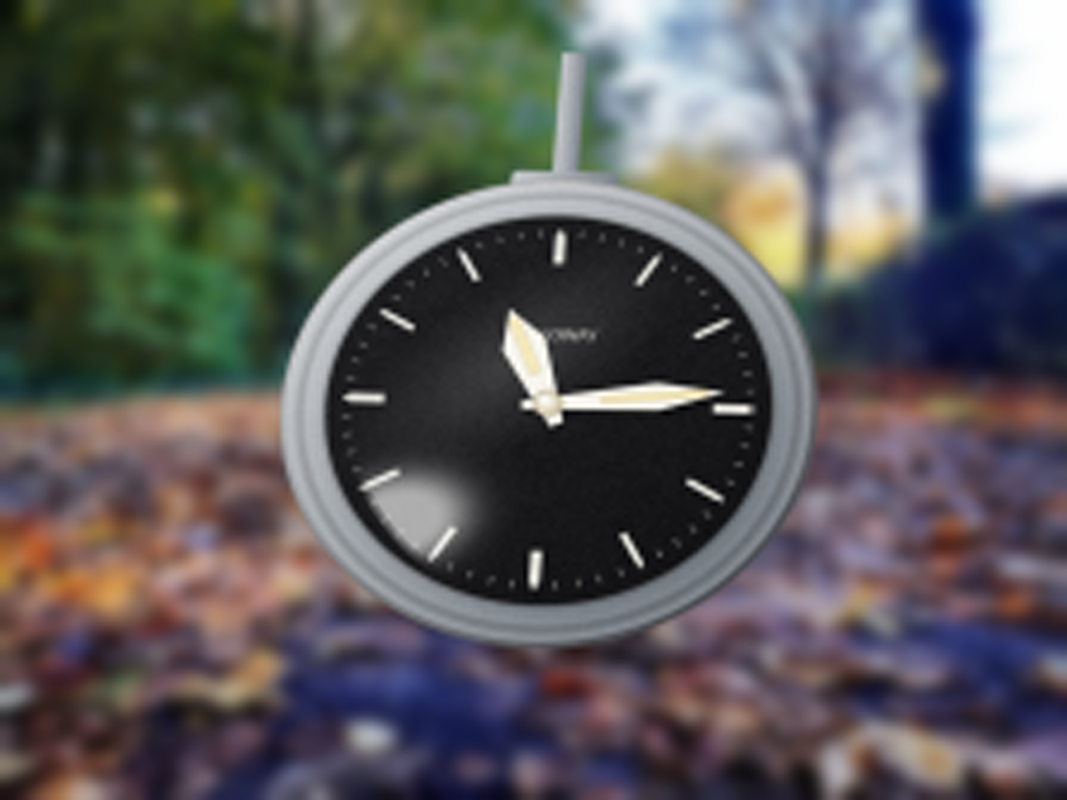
11:14
